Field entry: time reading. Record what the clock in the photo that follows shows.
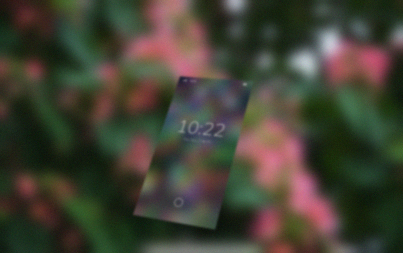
10:22
